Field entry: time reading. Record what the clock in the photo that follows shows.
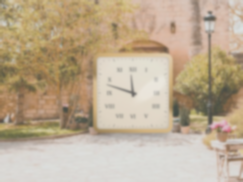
11:48
